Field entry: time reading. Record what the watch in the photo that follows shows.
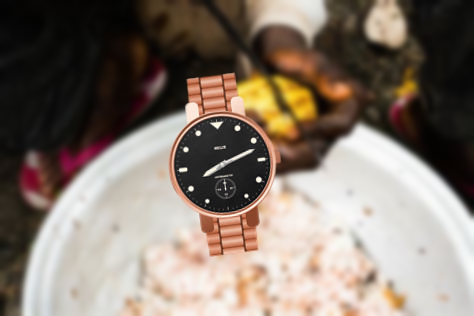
8:12
